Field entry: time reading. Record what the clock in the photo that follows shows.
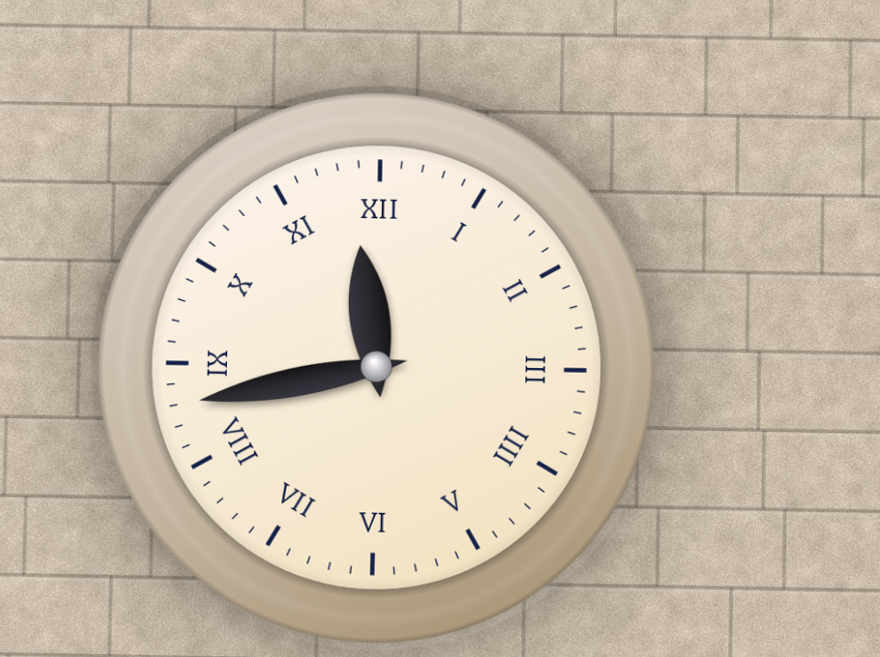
11:43
